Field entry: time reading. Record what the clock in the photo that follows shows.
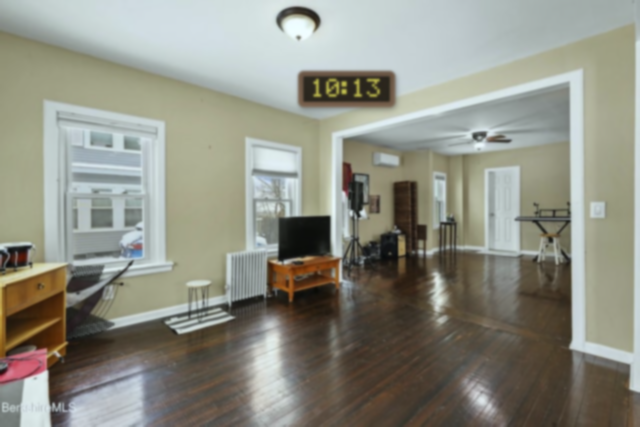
10:13
